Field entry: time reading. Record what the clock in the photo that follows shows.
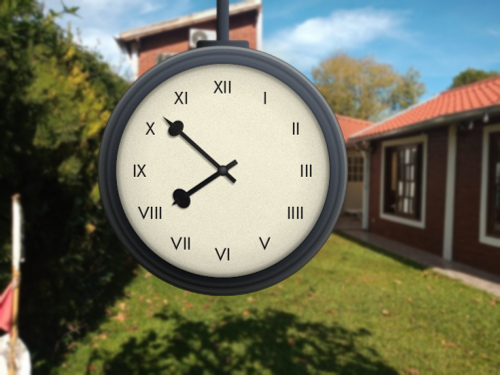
7:52
